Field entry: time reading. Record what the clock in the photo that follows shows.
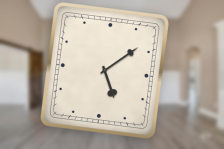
5:08
